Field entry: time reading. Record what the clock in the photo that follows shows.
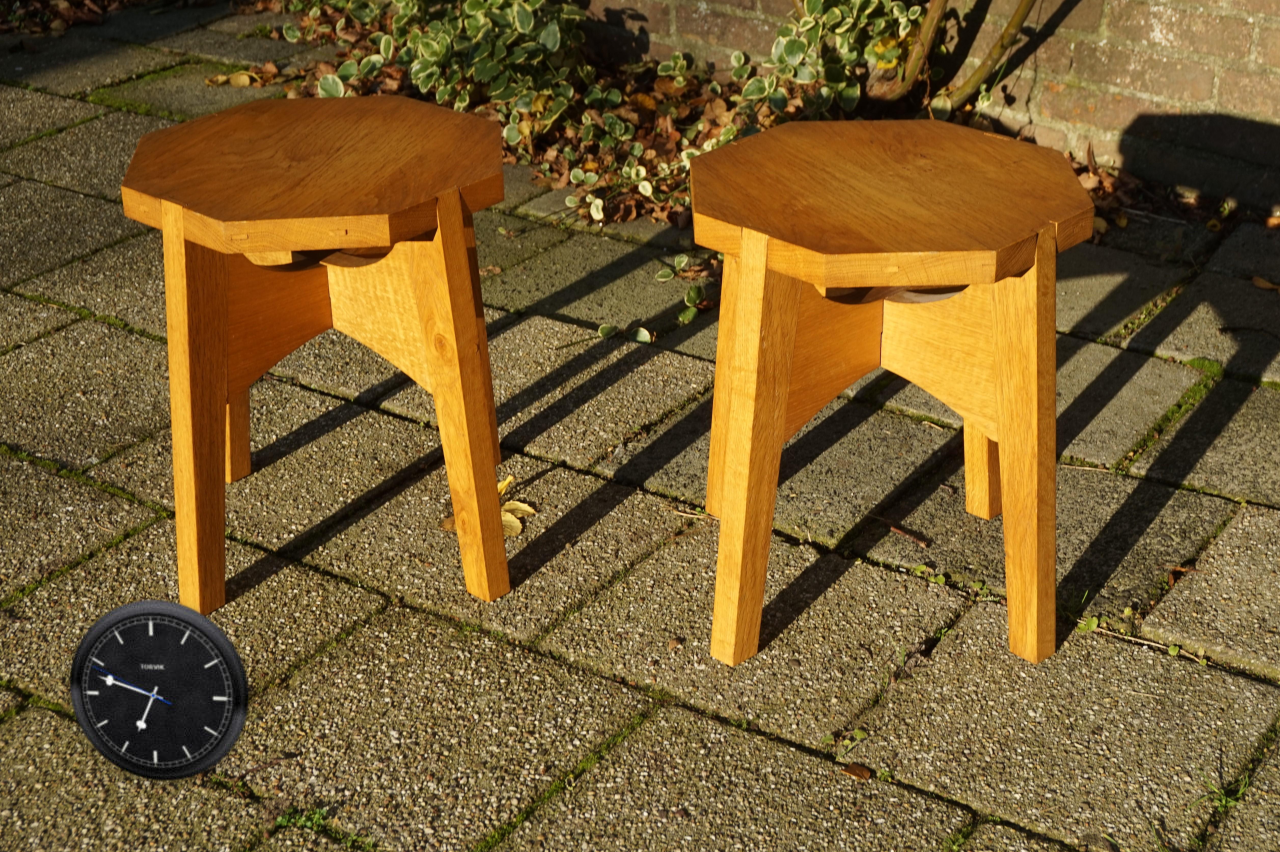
6:47:49
